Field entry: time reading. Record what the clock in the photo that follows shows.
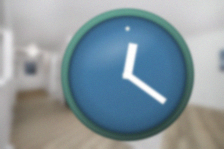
12:21
